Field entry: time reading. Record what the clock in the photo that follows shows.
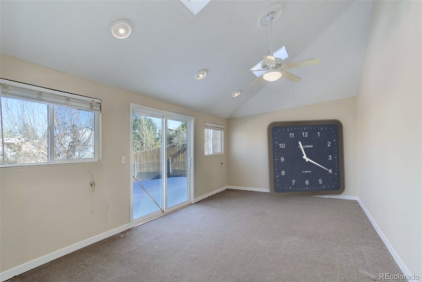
11:20
